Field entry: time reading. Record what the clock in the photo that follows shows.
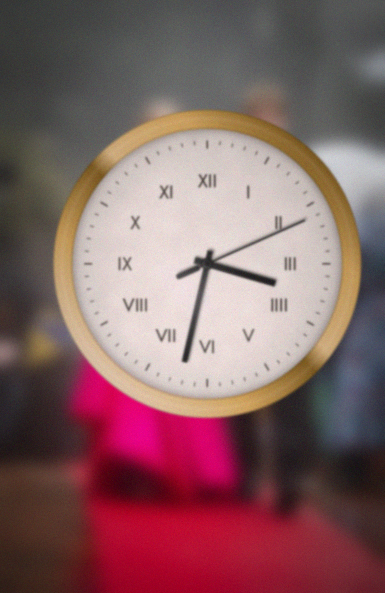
3:32:11
